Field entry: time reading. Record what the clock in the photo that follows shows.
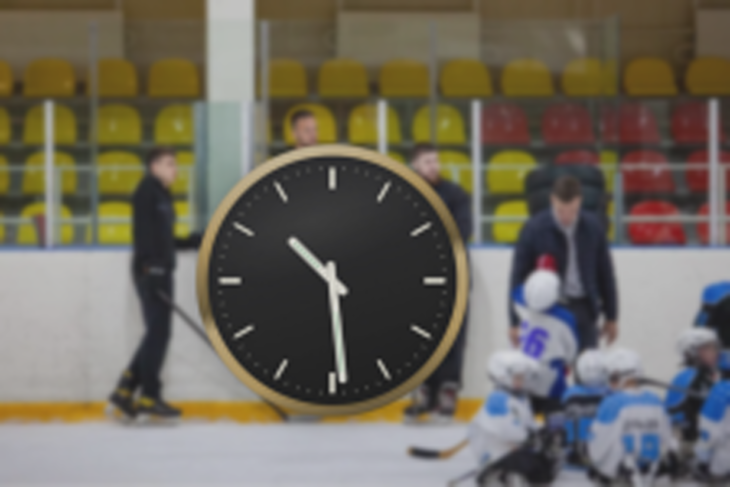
10:29
